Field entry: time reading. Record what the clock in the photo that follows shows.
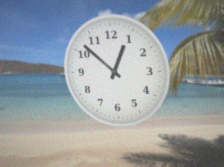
12:52
